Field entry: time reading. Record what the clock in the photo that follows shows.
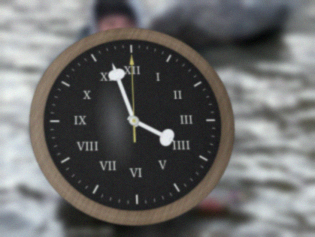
3:57:00
